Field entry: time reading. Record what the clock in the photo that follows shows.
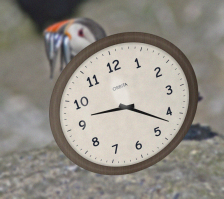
9:22
